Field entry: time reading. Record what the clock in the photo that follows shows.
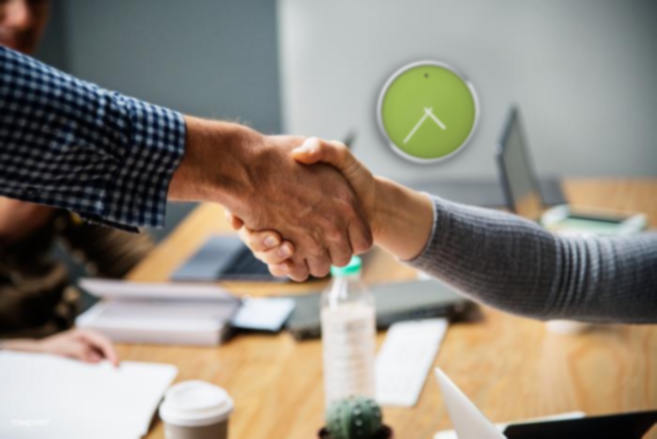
4:37
